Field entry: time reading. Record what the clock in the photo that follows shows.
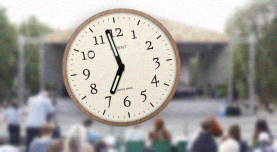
6:58
